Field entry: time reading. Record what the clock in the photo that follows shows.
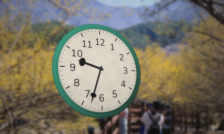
9:33
